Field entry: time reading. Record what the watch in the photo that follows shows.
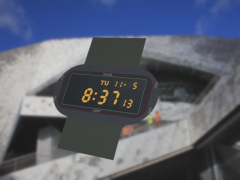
8:37:13
